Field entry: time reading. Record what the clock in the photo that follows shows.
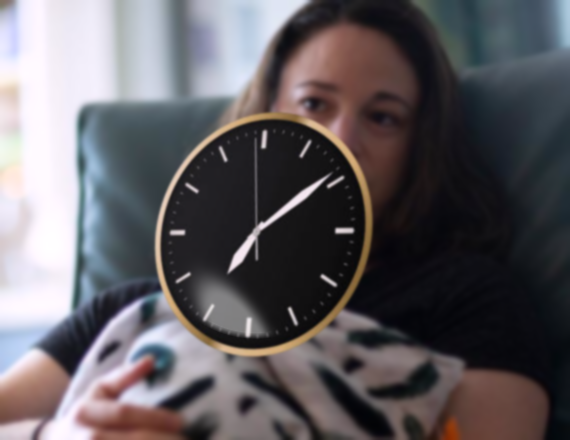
7:08:59
